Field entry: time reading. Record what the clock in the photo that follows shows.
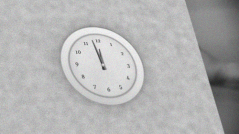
11:58
